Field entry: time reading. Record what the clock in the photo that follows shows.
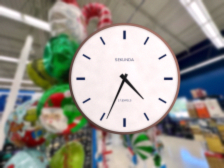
4:34
